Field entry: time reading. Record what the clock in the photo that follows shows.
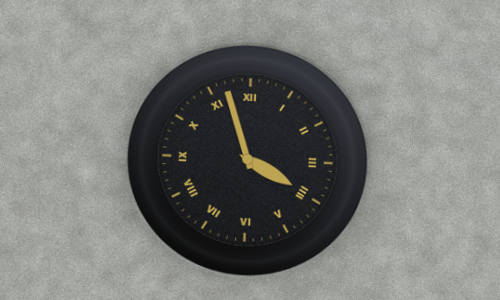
3:57
